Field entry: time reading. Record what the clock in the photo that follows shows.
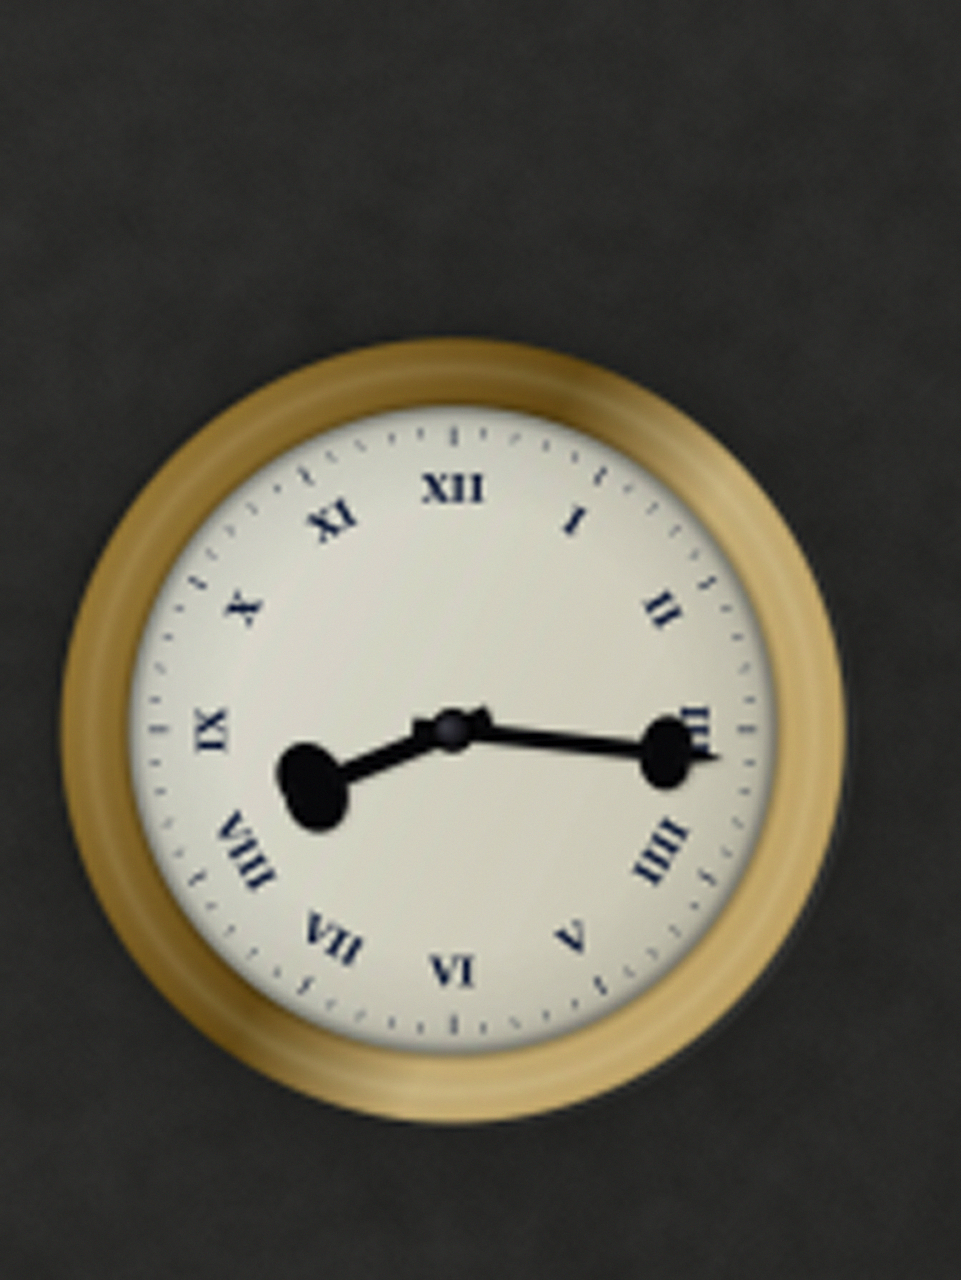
8:16
